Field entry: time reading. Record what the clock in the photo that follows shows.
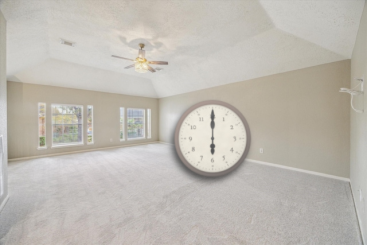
6:00
